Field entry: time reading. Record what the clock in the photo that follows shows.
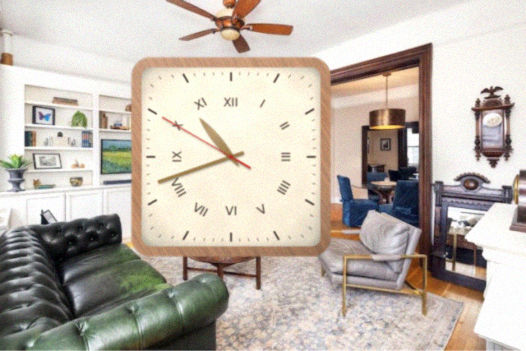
10:41:50
